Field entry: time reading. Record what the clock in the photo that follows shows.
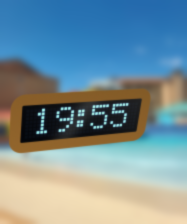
19:55
